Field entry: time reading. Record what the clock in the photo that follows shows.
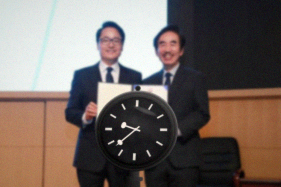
9:38
